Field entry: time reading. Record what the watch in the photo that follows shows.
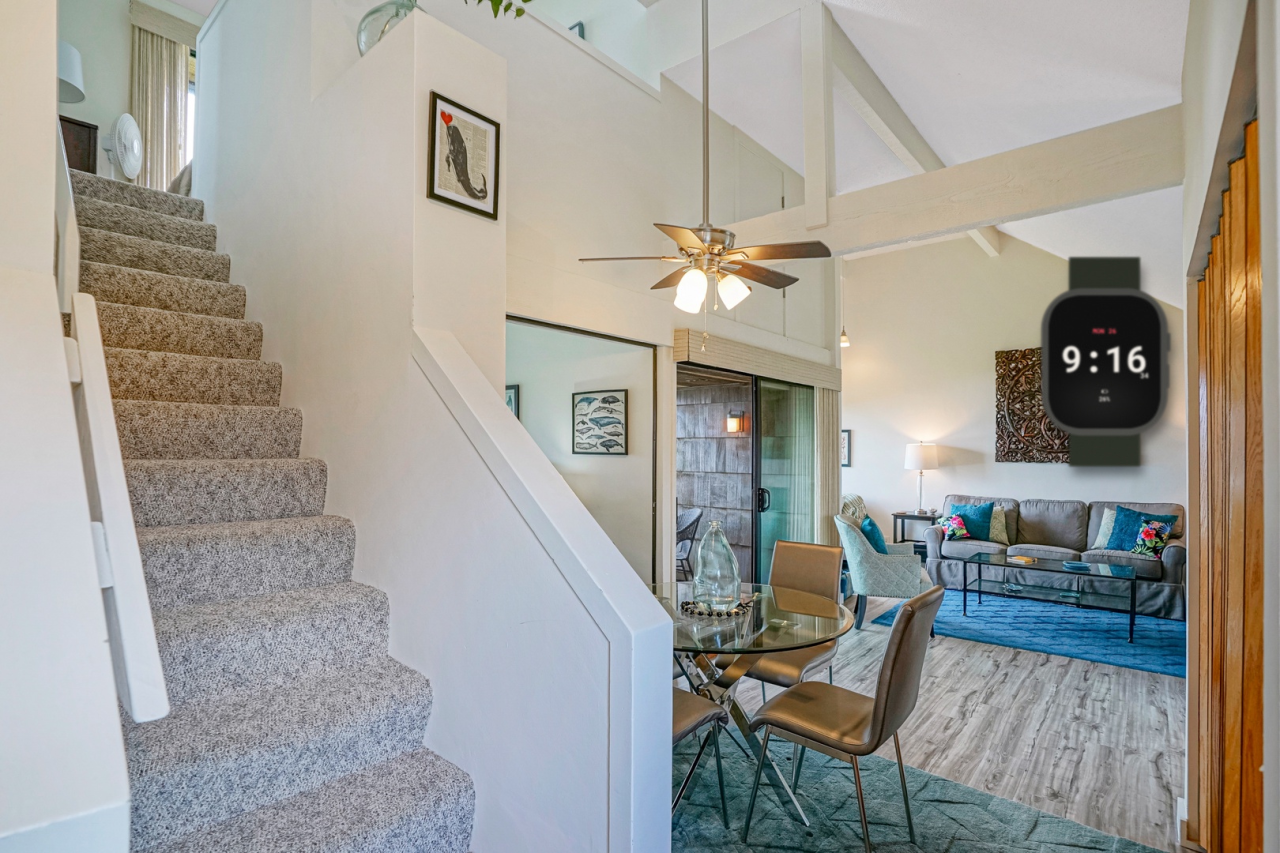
9:16
